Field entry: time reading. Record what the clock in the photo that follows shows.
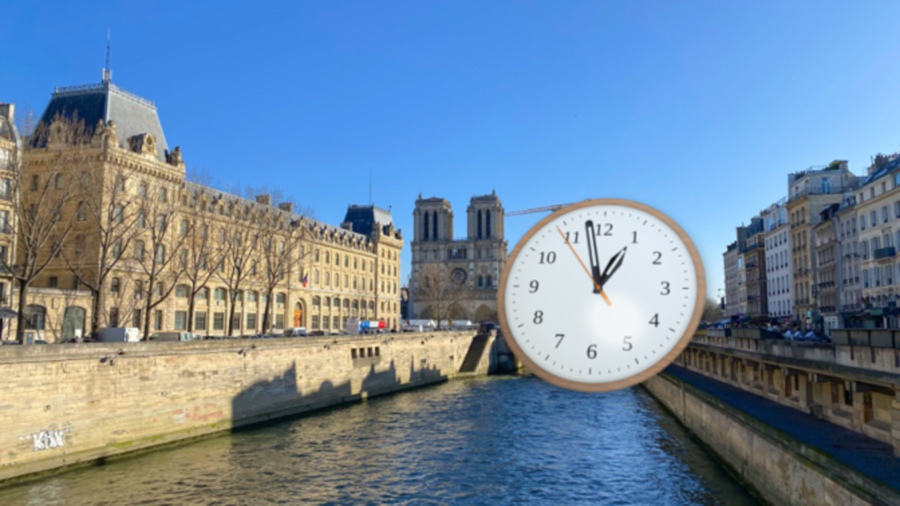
12:57:54
